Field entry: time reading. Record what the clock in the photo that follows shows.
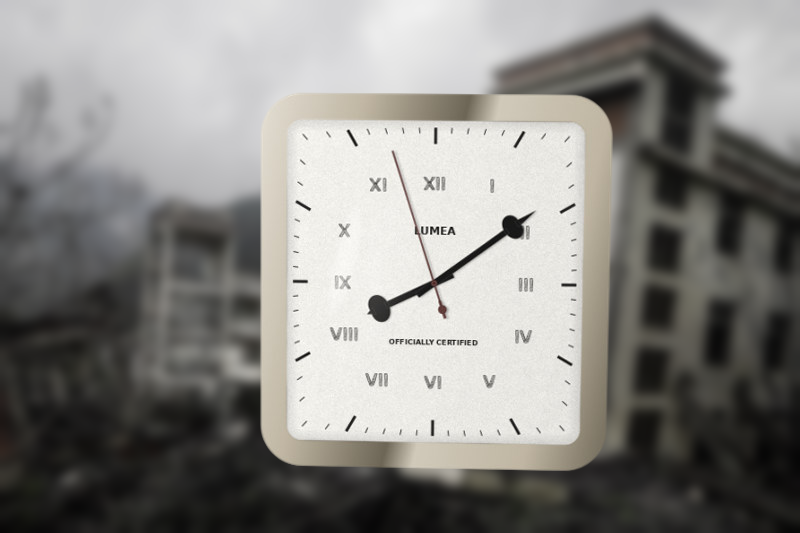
8:08:57
